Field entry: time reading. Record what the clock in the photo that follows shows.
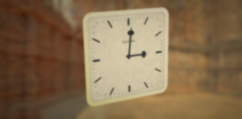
3:01
